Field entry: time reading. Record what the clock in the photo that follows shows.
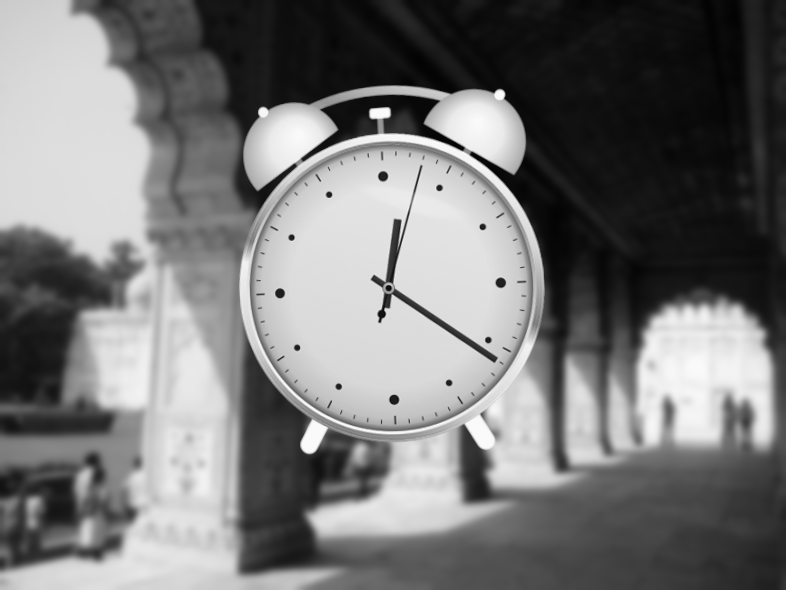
12:21:03
